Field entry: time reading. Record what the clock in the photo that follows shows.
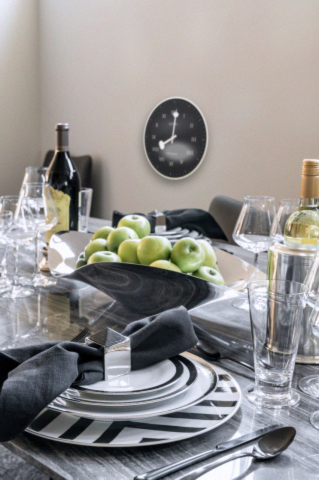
8:01
